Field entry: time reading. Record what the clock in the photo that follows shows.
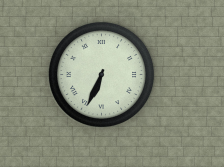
6:34
